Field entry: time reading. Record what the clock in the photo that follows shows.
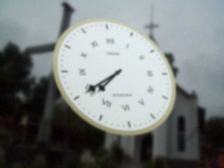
7:40
